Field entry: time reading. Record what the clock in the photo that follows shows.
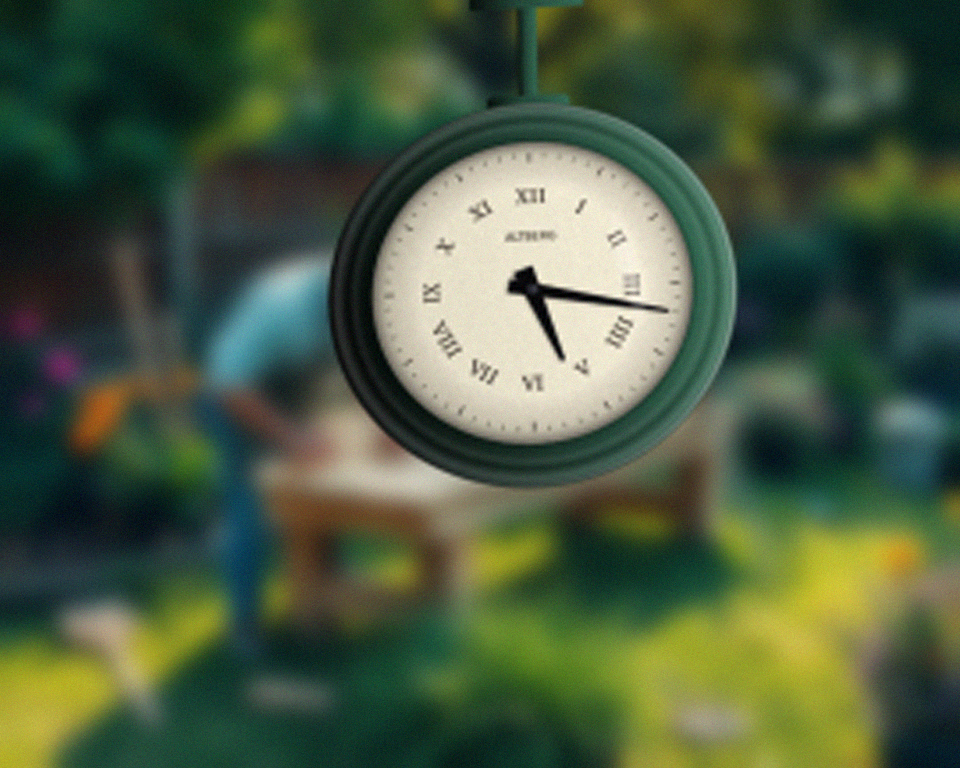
5:17
